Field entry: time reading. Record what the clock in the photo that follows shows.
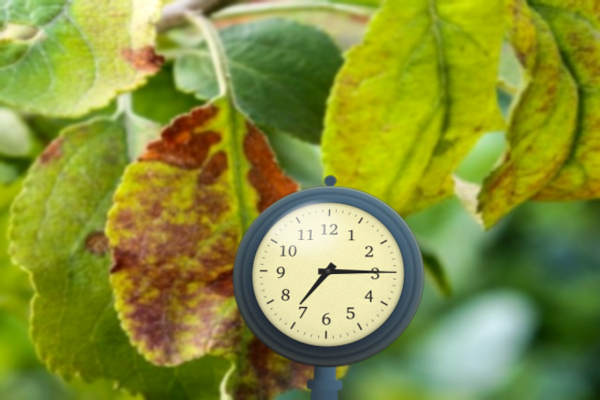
7:15
